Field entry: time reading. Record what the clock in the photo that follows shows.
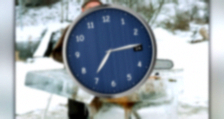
7:14
